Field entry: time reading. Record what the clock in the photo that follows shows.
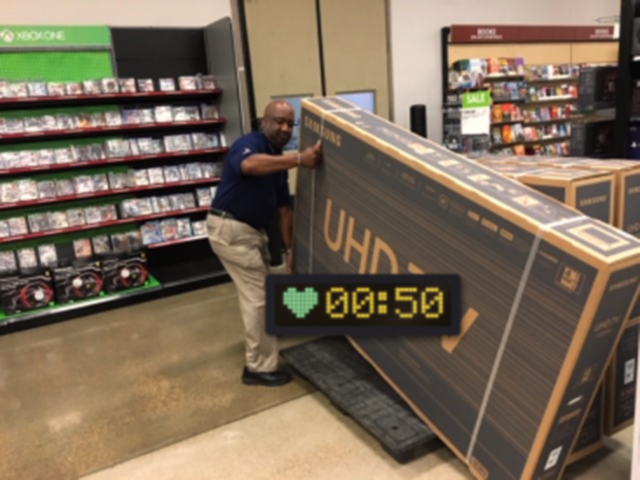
0:50
